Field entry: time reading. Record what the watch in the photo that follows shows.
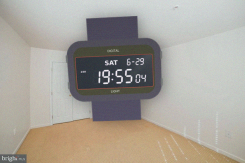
19:55:04
